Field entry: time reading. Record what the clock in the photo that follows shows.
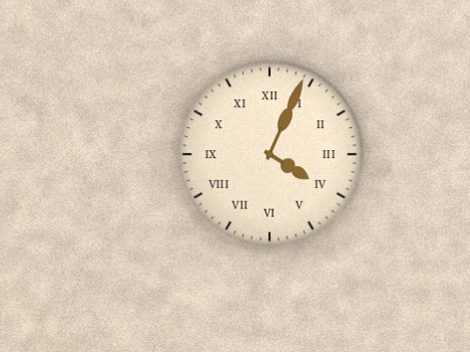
4:04
